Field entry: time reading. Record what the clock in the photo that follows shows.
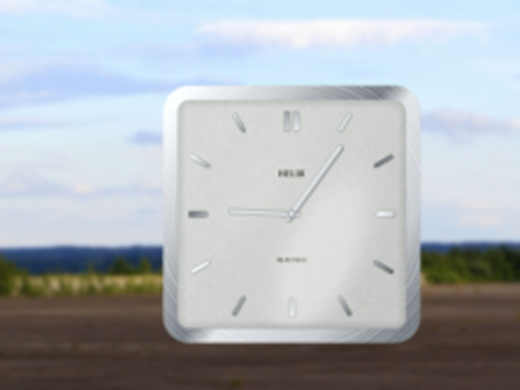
9:06
